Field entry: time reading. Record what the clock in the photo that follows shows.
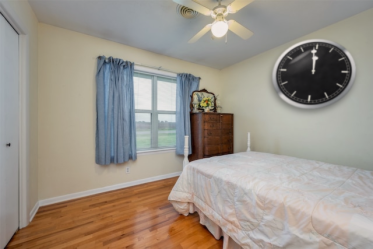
11:59
